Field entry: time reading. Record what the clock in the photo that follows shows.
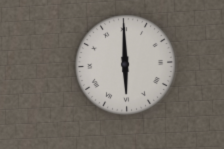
6:00
